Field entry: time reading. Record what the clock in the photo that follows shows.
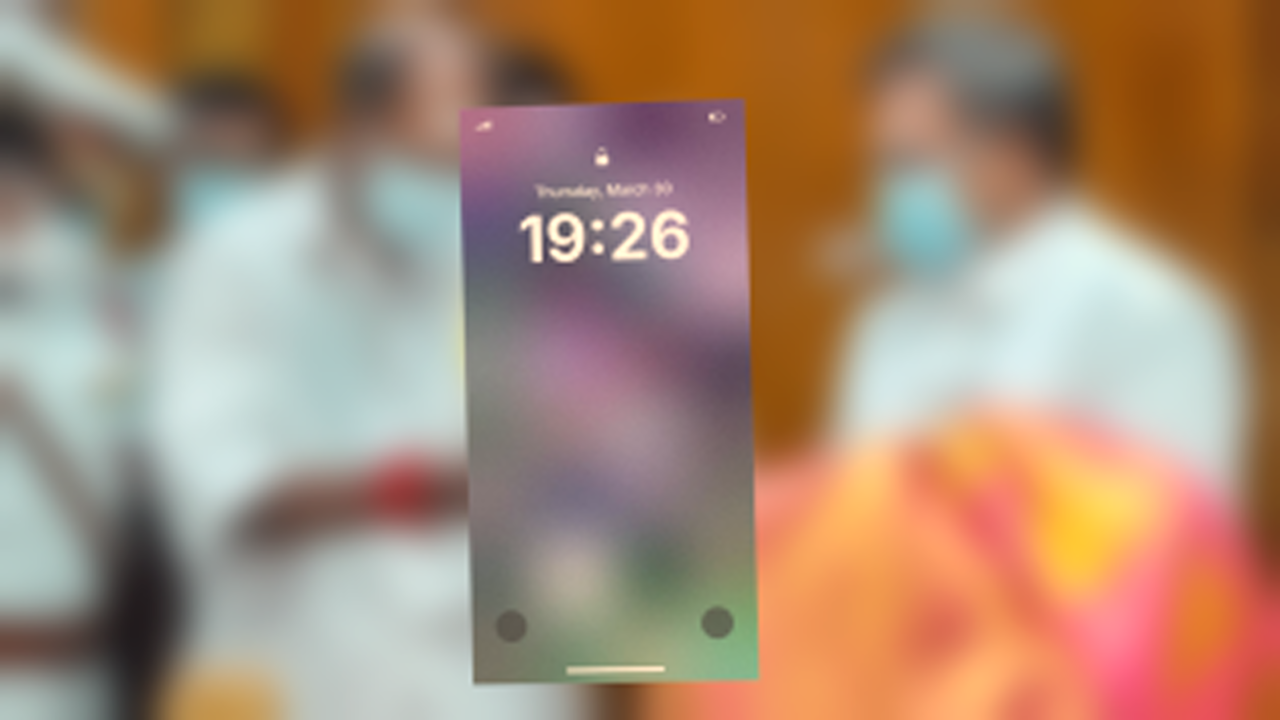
19:26
